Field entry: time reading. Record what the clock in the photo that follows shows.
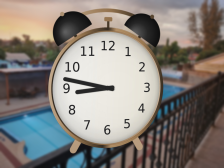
8:47
